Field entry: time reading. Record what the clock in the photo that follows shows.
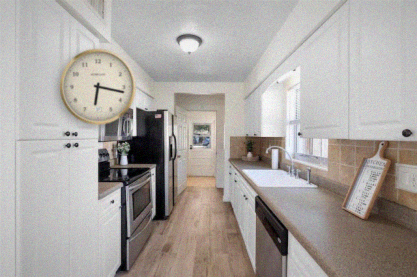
6:17
